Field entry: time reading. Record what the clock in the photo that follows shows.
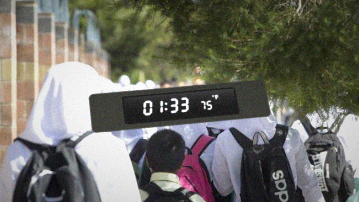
1:33
